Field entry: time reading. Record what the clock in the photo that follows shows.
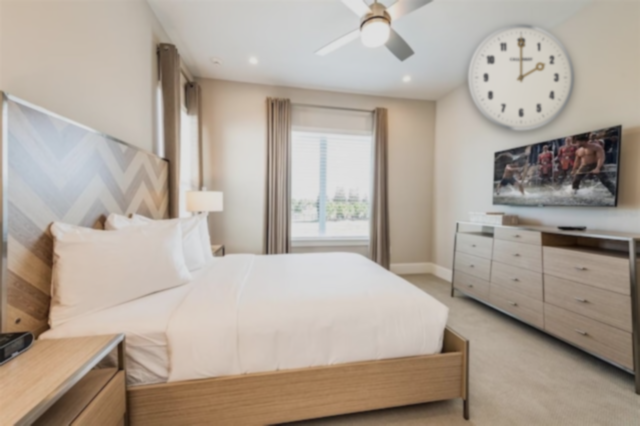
2:00
